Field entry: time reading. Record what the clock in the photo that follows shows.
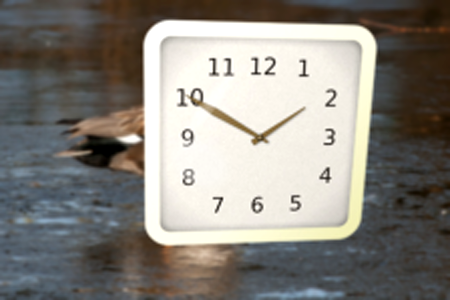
1:50
